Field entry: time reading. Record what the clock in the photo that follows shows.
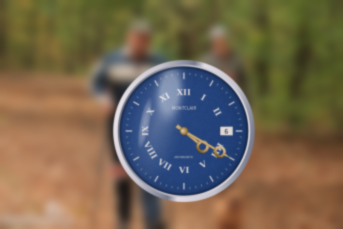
4:20
